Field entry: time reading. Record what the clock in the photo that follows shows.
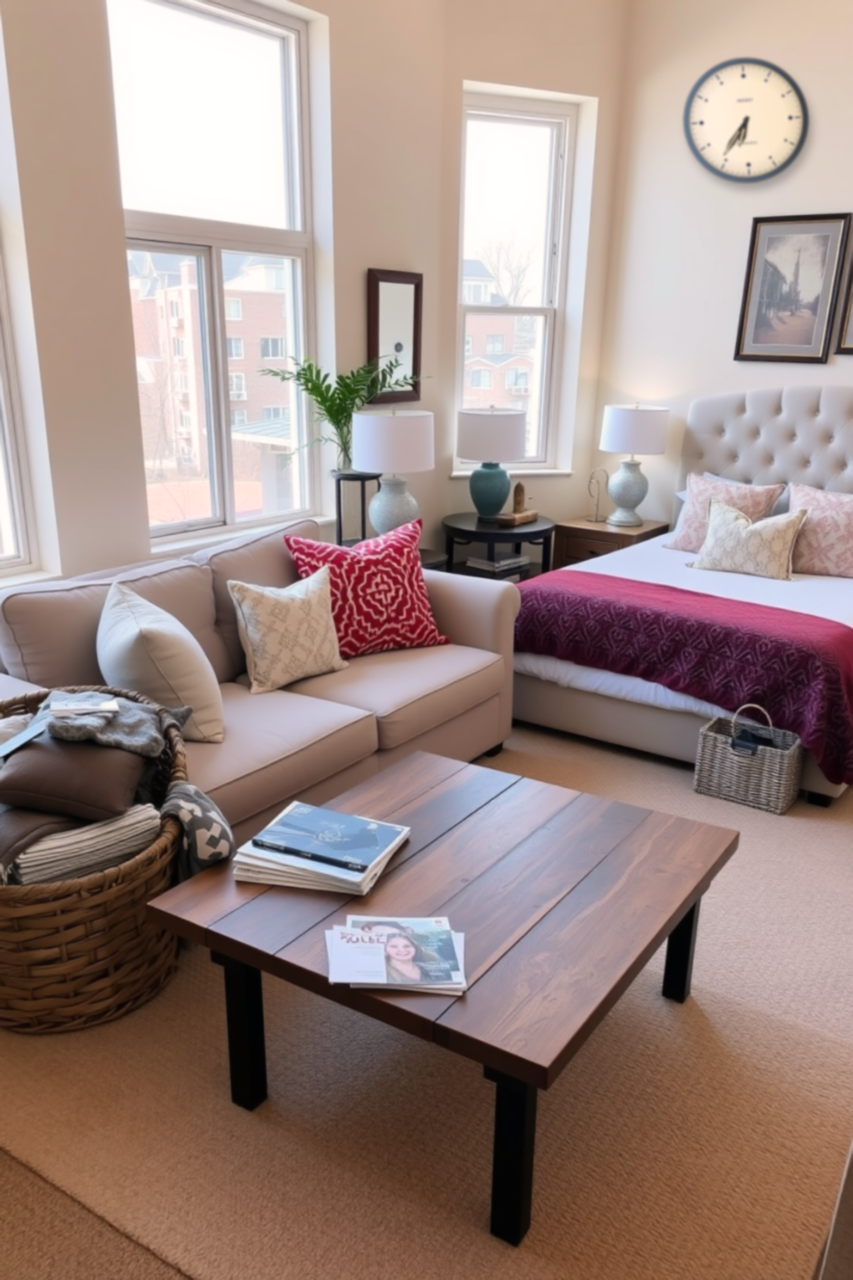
6:36
